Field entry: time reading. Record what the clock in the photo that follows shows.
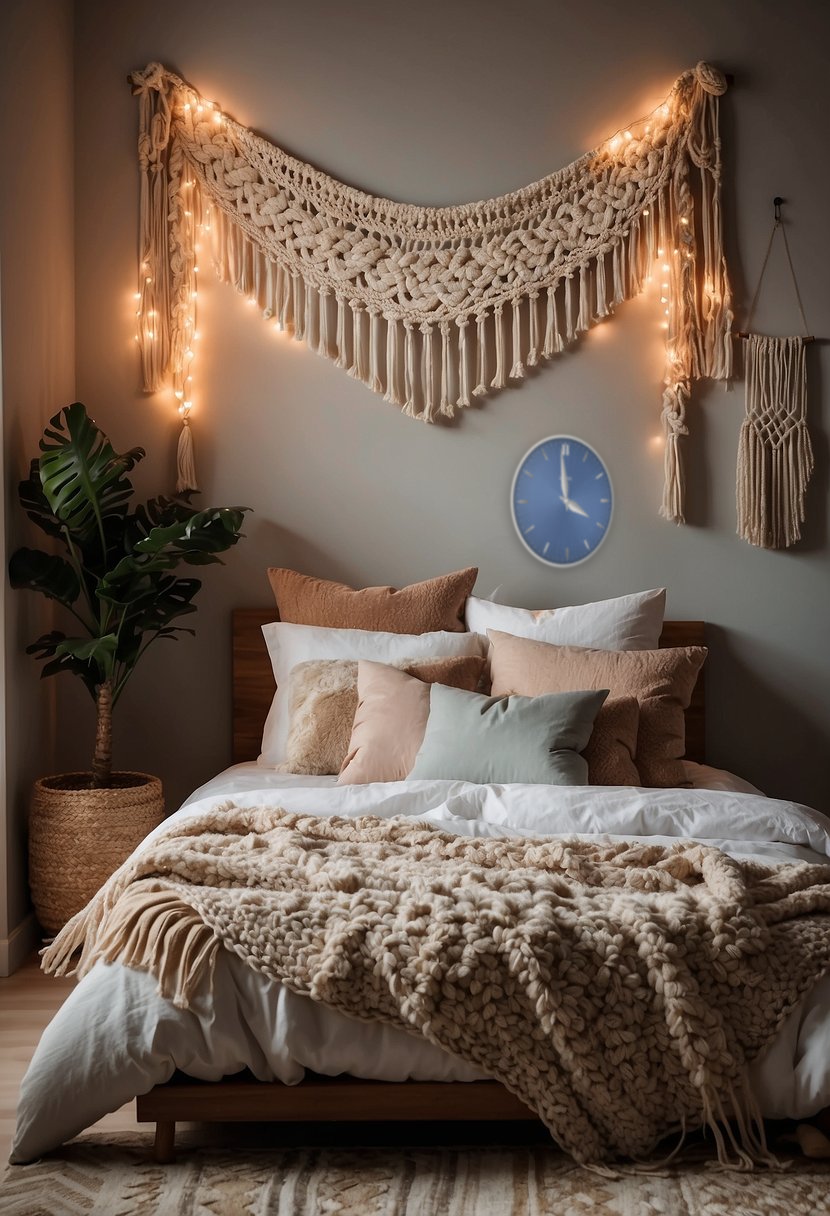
3:59
